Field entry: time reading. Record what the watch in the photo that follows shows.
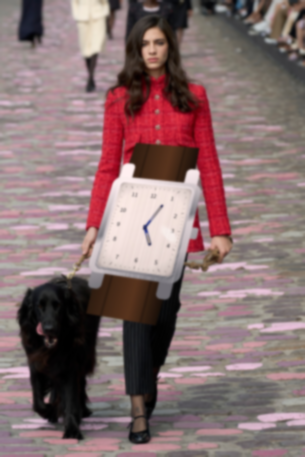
5:04
